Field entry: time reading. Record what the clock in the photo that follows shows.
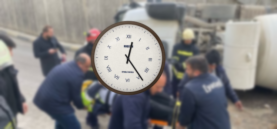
12:24
